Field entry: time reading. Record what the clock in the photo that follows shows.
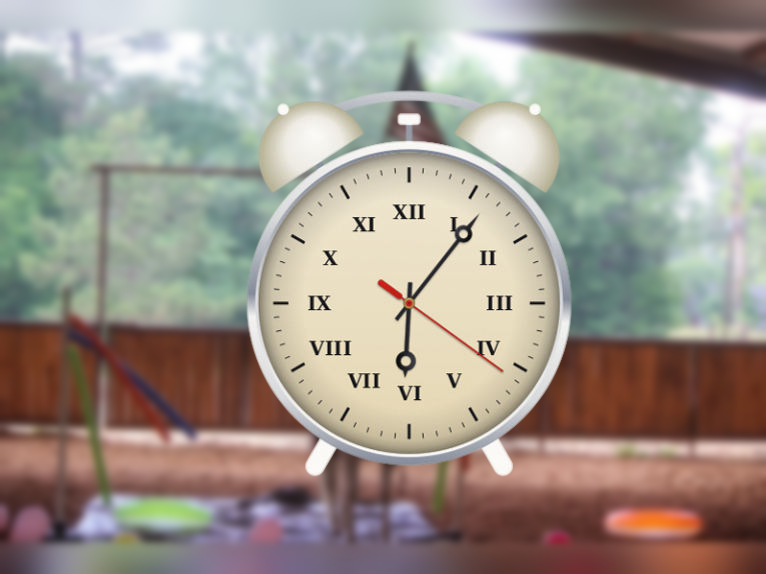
6:06:21
